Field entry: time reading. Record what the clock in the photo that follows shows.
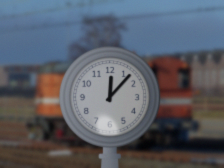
12:07
